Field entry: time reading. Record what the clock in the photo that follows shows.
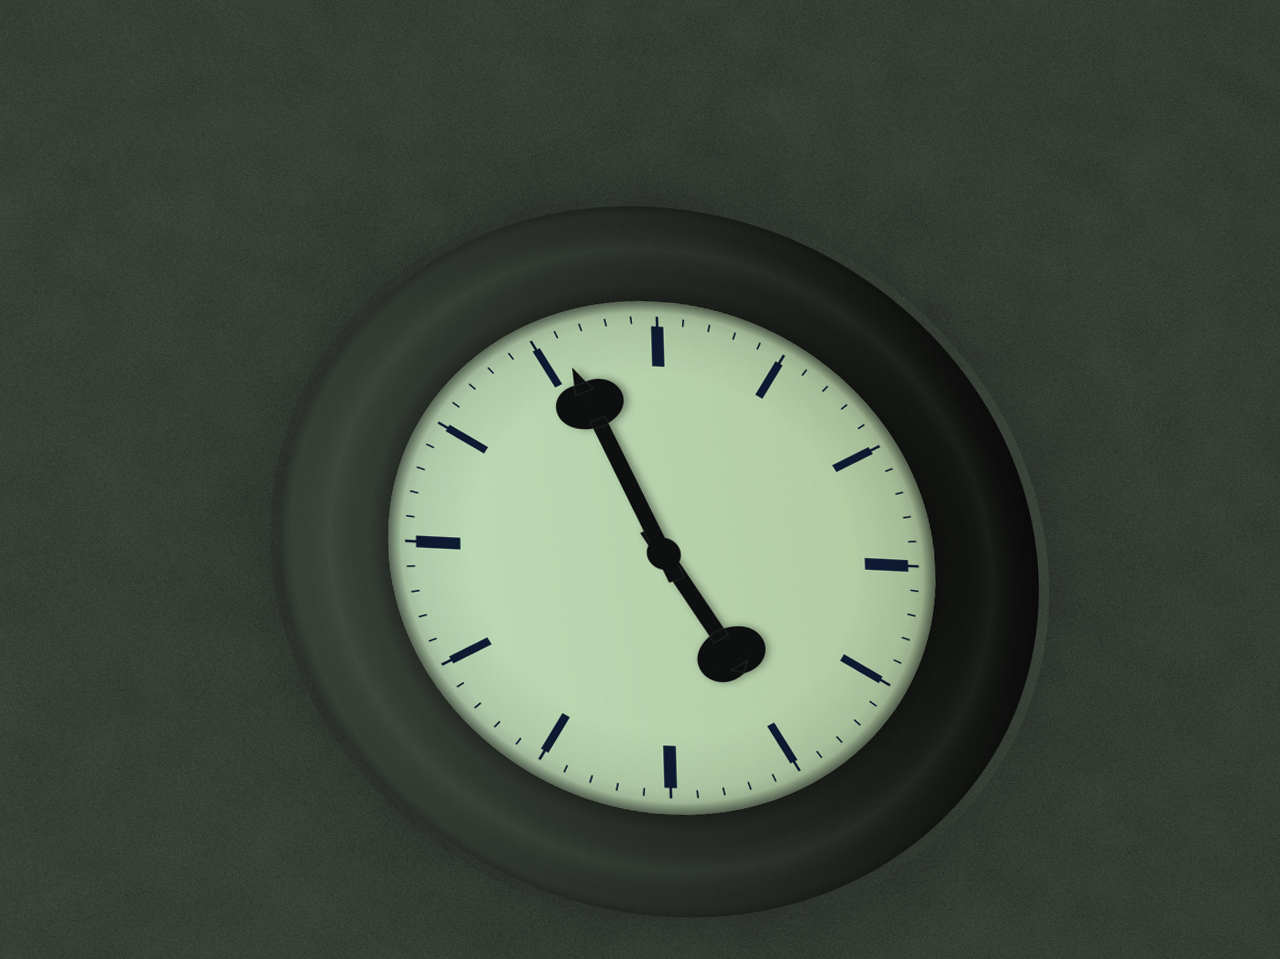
4:56
